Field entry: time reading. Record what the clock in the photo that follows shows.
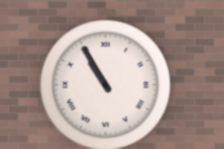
10:55
